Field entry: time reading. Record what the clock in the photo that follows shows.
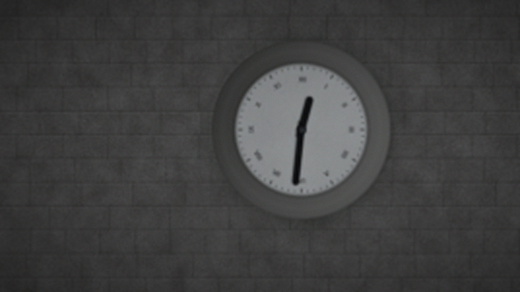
12:31
